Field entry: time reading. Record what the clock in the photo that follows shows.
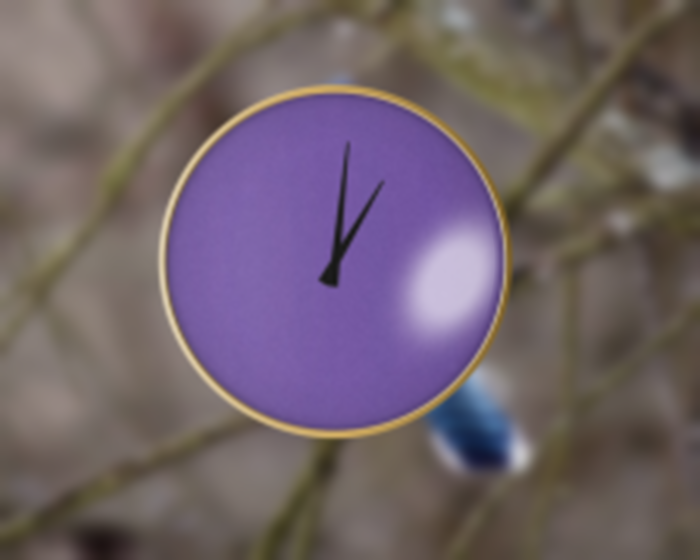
1:01
